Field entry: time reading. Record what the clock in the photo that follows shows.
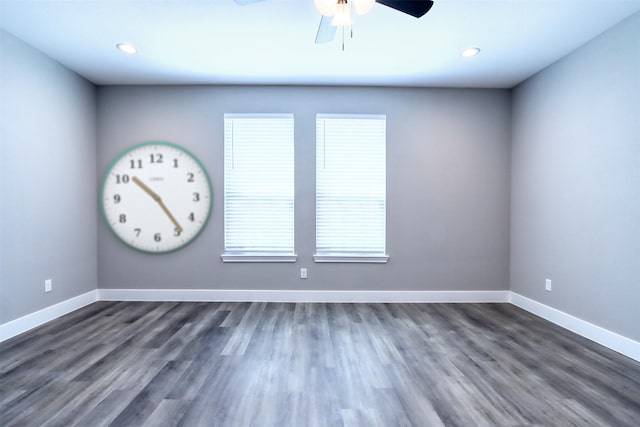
10:24
